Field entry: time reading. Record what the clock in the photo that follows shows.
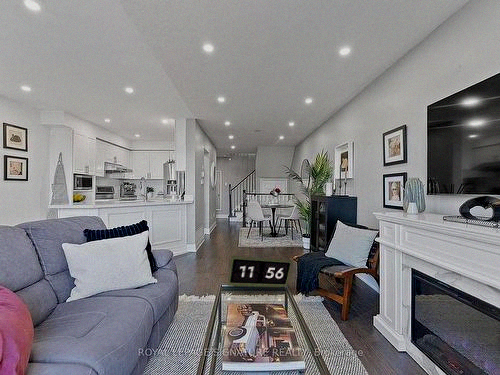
11:56
